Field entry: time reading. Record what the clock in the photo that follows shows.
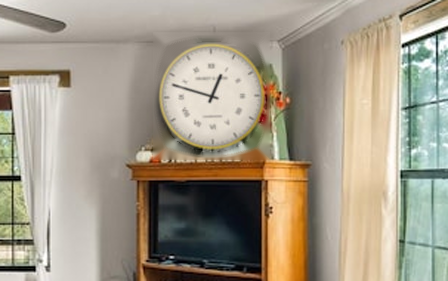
12:48
